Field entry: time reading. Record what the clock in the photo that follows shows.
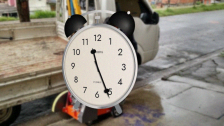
11:26
